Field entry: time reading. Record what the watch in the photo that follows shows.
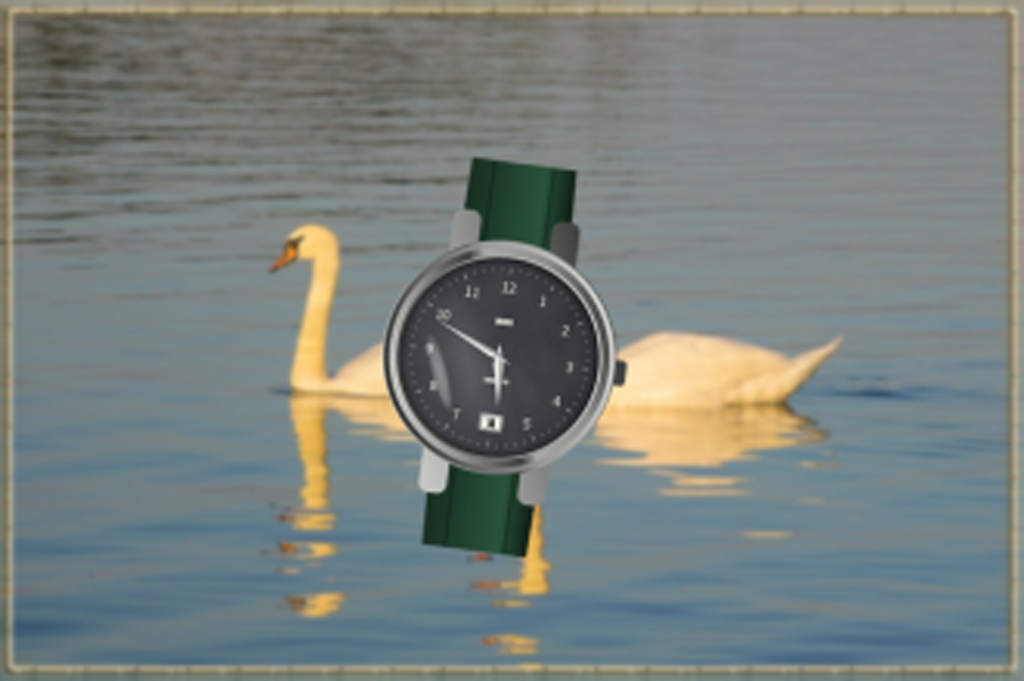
5:49
